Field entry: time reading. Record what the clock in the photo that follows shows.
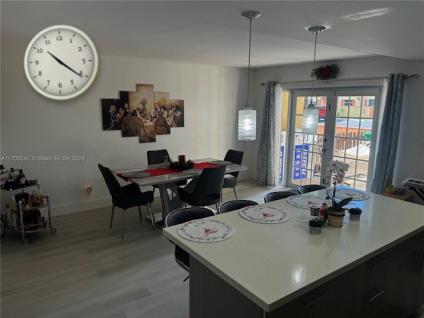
10:21
